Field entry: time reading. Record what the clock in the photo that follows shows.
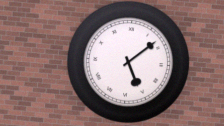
5:08
